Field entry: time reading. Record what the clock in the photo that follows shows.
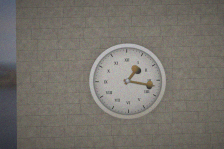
1:17
